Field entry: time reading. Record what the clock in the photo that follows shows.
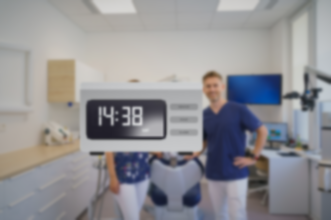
14:38
